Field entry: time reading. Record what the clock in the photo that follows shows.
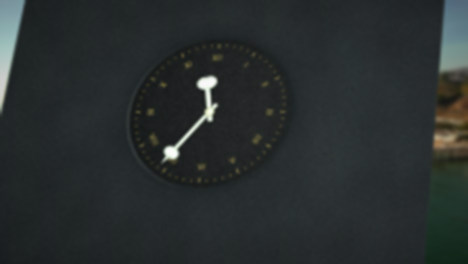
11:36
